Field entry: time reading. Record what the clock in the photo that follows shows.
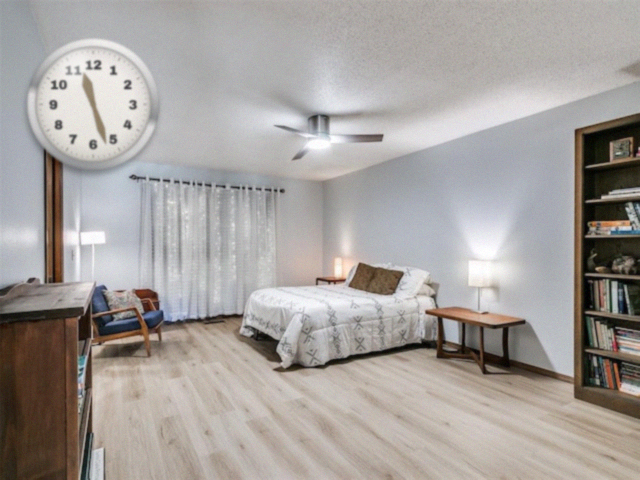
11:27
